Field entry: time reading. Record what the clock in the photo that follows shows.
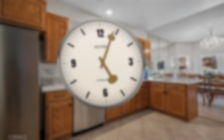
5:04
